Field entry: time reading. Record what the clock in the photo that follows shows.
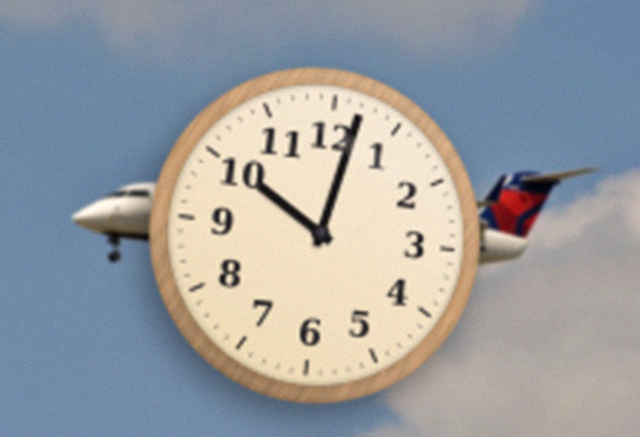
10:02
